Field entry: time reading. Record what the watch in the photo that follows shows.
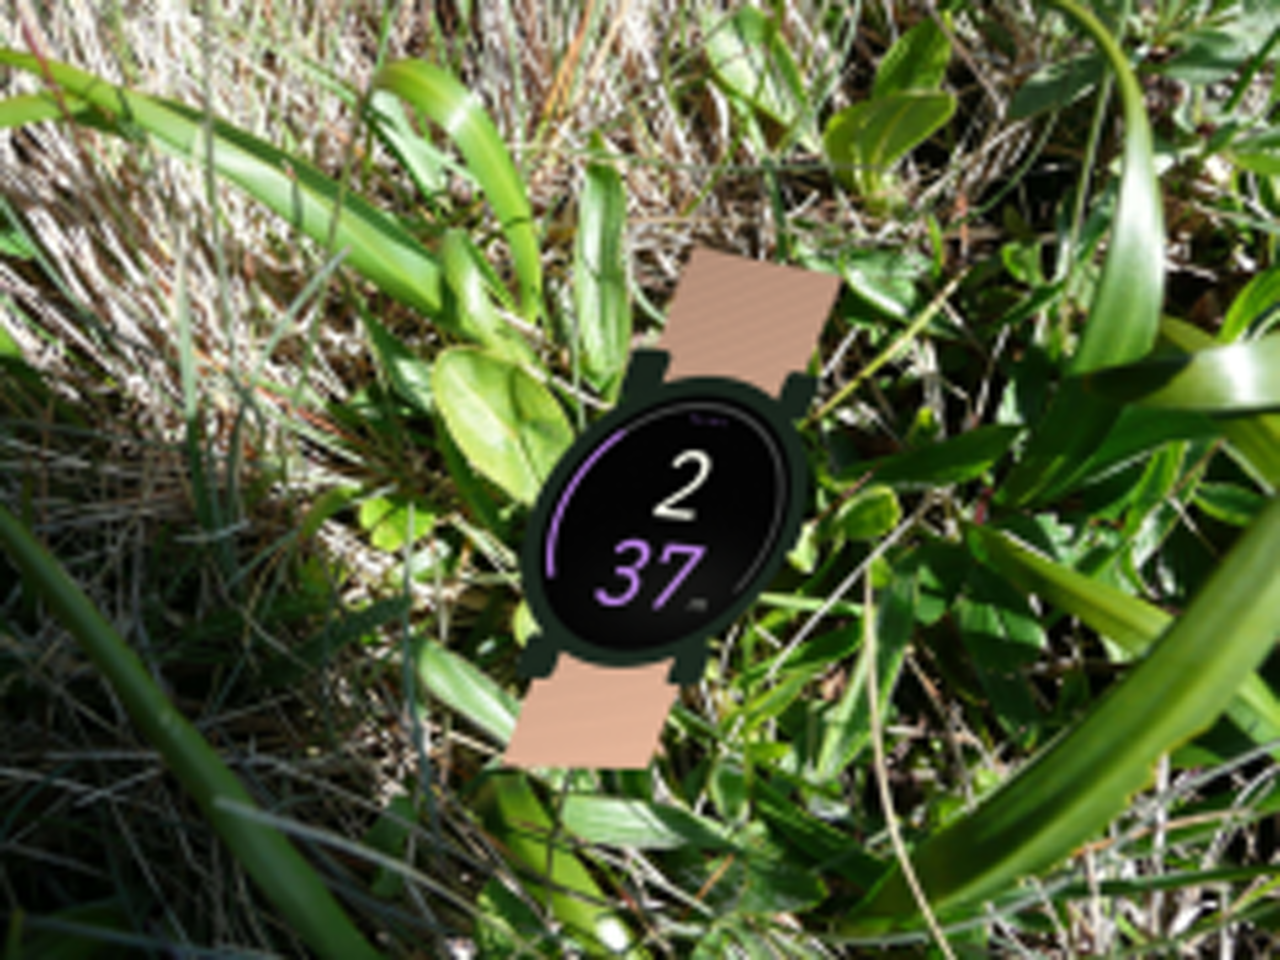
2:37
